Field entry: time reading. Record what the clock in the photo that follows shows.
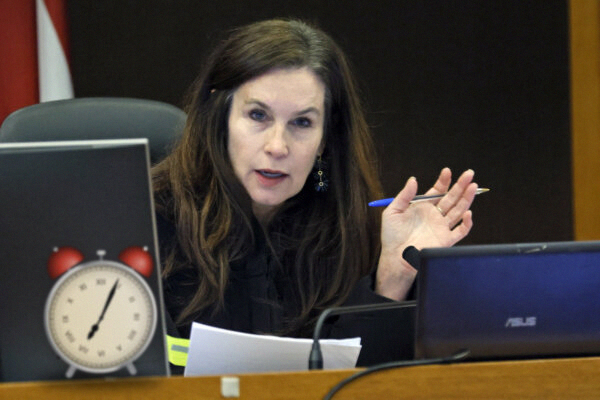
7:04
